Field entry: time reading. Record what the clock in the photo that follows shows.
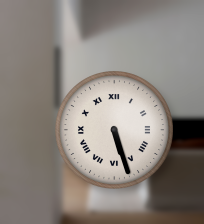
5:27
